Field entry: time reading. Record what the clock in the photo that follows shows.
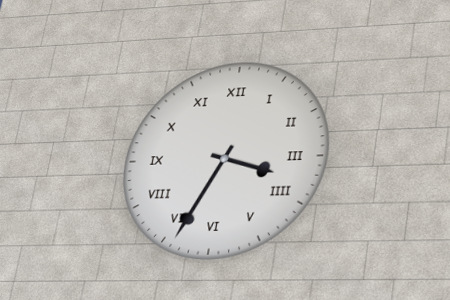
3:34
